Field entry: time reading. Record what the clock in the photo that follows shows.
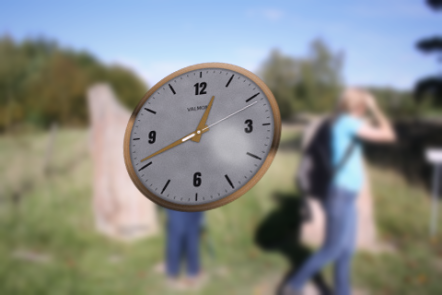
12:41:11
